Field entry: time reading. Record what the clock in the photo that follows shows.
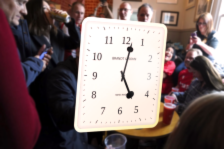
5:02
